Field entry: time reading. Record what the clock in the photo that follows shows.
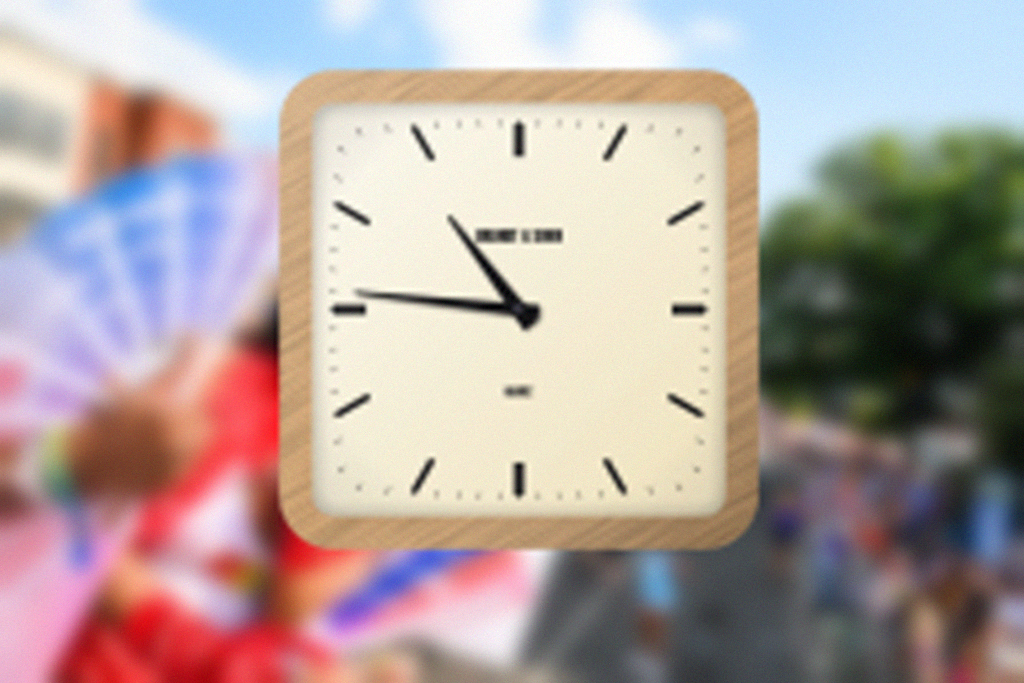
10:46
